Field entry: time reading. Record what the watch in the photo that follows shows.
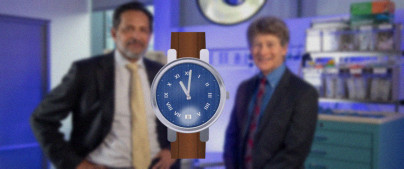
11:01
